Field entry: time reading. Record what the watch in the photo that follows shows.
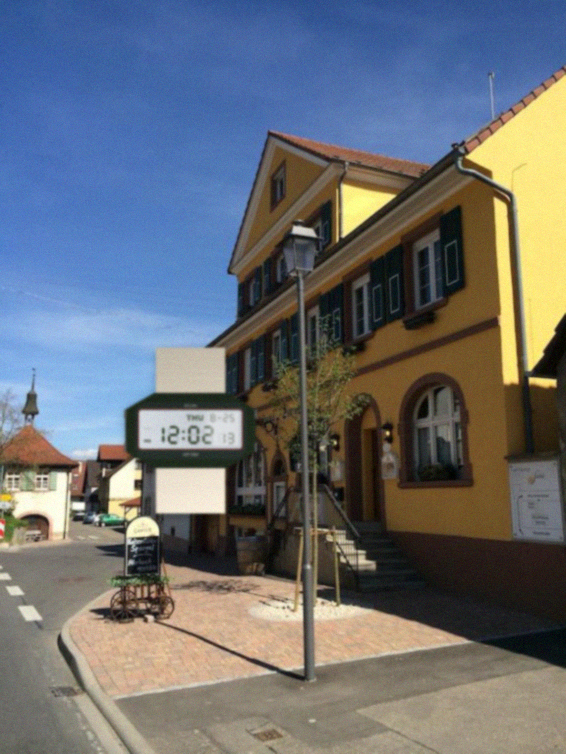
12:02:13
